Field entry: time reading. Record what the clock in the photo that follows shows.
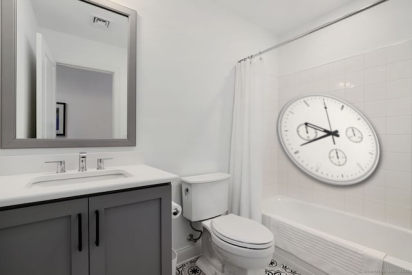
9:41
